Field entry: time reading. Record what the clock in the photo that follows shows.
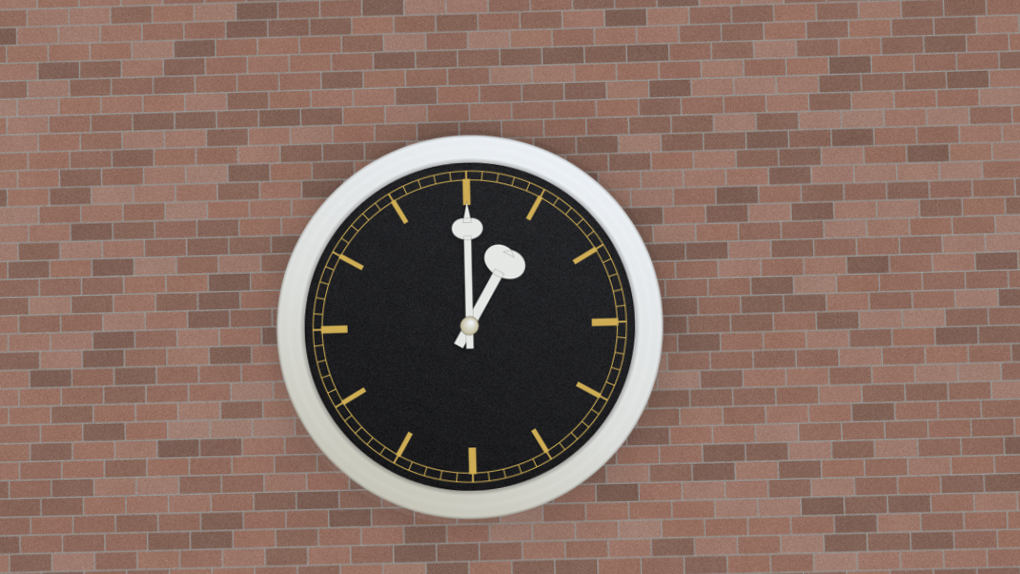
1:00
